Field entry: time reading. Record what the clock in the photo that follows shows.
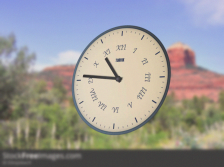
10:46
